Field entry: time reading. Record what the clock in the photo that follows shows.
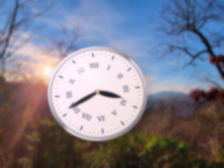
3:41
